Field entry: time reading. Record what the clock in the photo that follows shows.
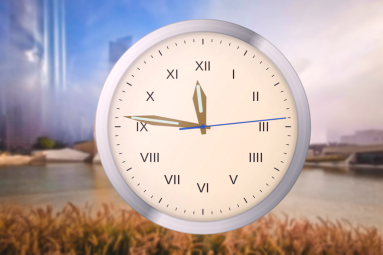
11:46:14
